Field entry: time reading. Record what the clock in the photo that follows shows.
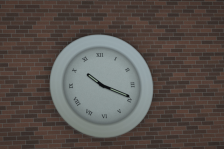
10:19
